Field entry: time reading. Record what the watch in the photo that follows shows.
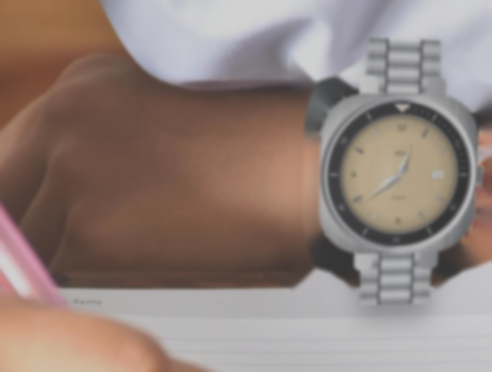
12:39
